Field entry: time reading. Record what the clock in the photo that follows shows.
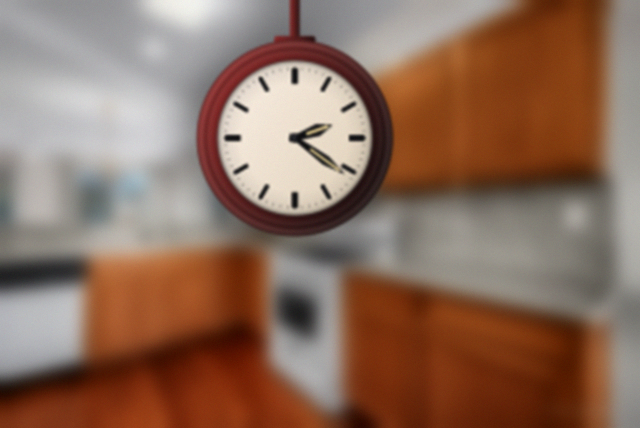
2:21
